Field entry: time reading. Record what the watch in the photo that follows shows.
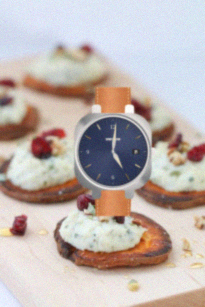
5:01
